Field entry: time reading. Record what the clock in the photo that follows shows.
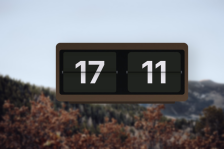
17:11
